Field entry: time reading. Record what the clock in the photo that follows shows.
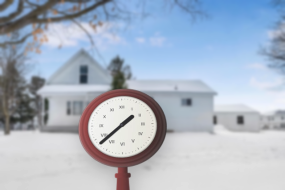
1:38
